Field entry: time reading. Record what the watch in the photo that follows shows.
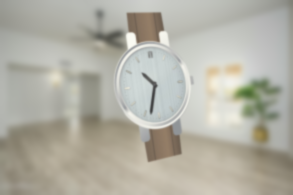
10:33
